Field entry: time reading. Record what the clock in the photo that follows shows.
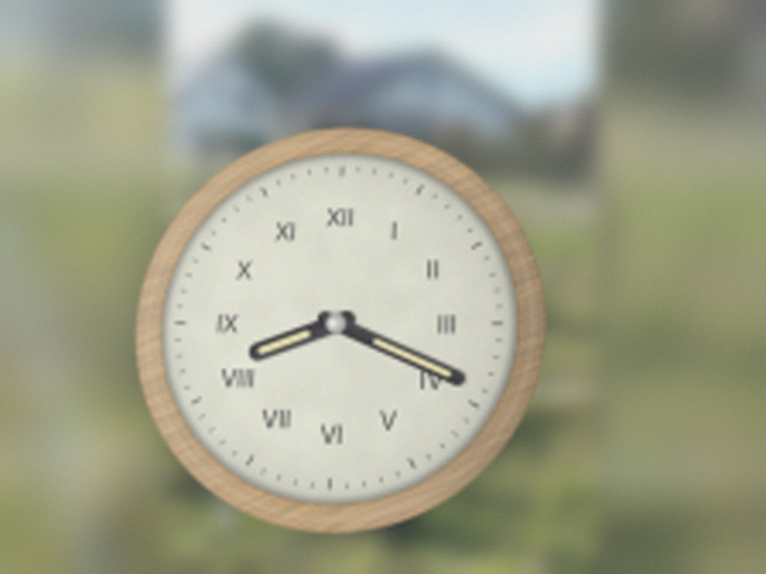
8:19
